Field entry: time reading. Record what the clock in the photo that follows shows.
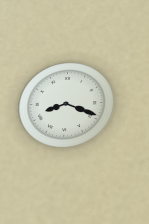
8:19
